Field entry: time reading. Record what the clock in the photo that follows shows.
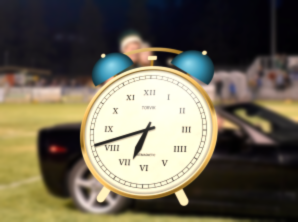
6:42
